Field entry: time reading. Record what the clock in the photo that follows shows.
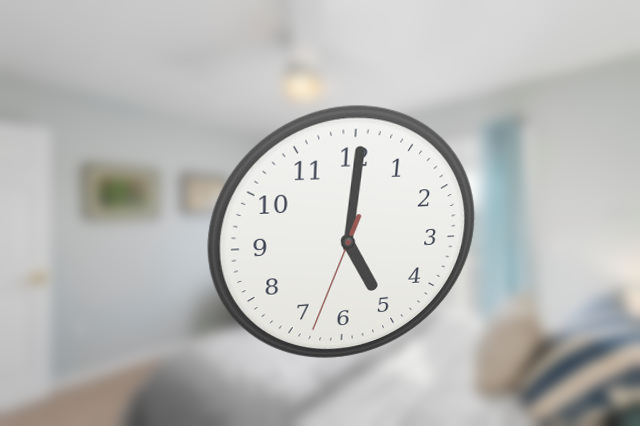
5:00:33
